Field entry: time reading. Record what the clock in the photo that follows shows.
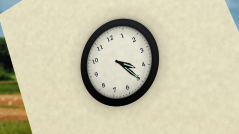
4:25
